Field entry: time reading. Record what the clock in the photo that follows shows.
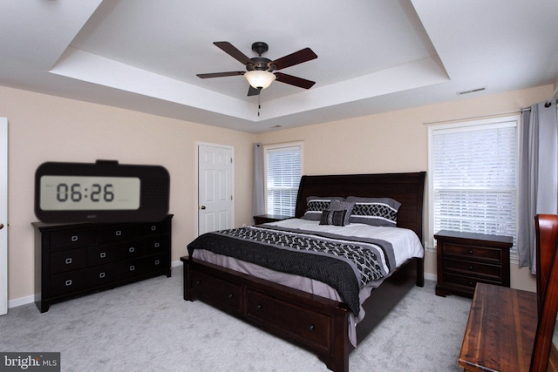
6:26
